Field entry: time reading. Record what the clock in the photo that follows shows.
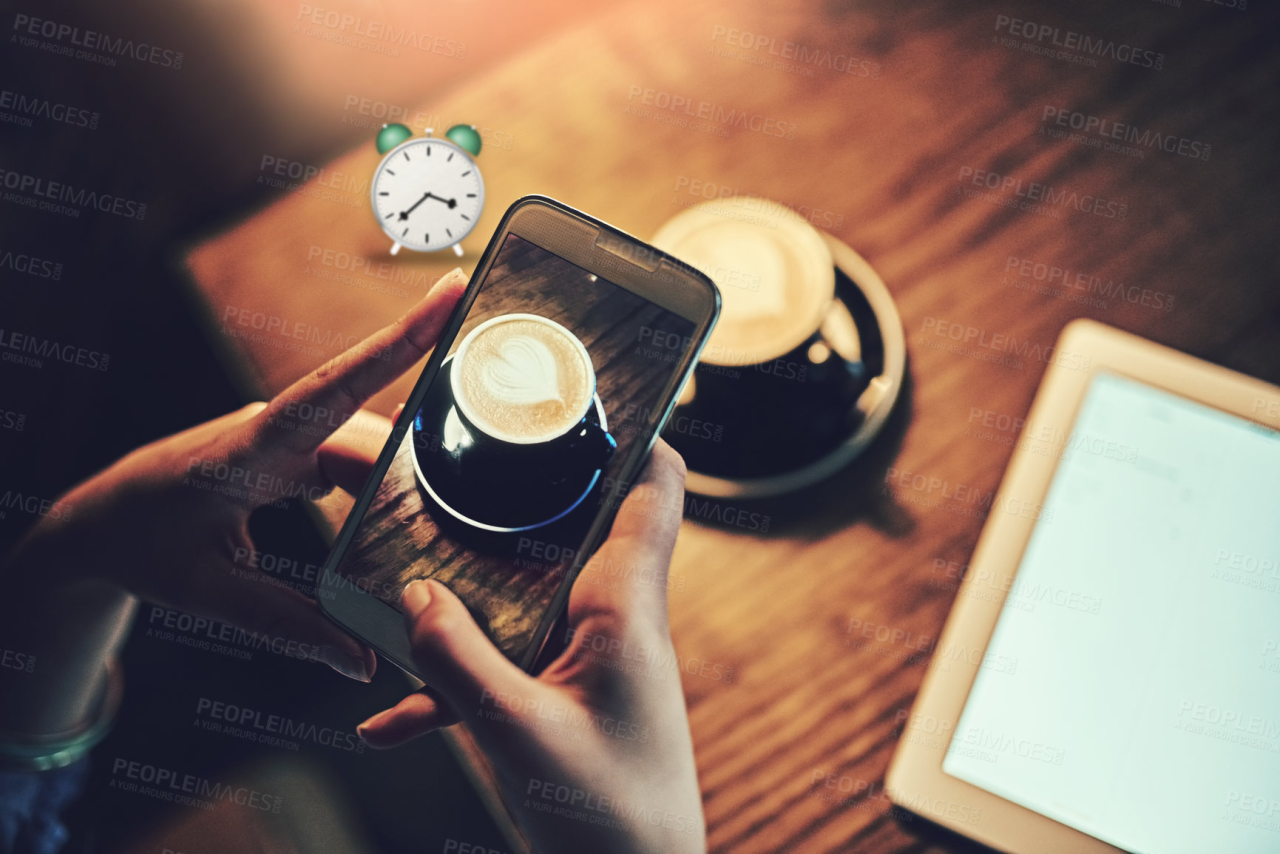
3:38
